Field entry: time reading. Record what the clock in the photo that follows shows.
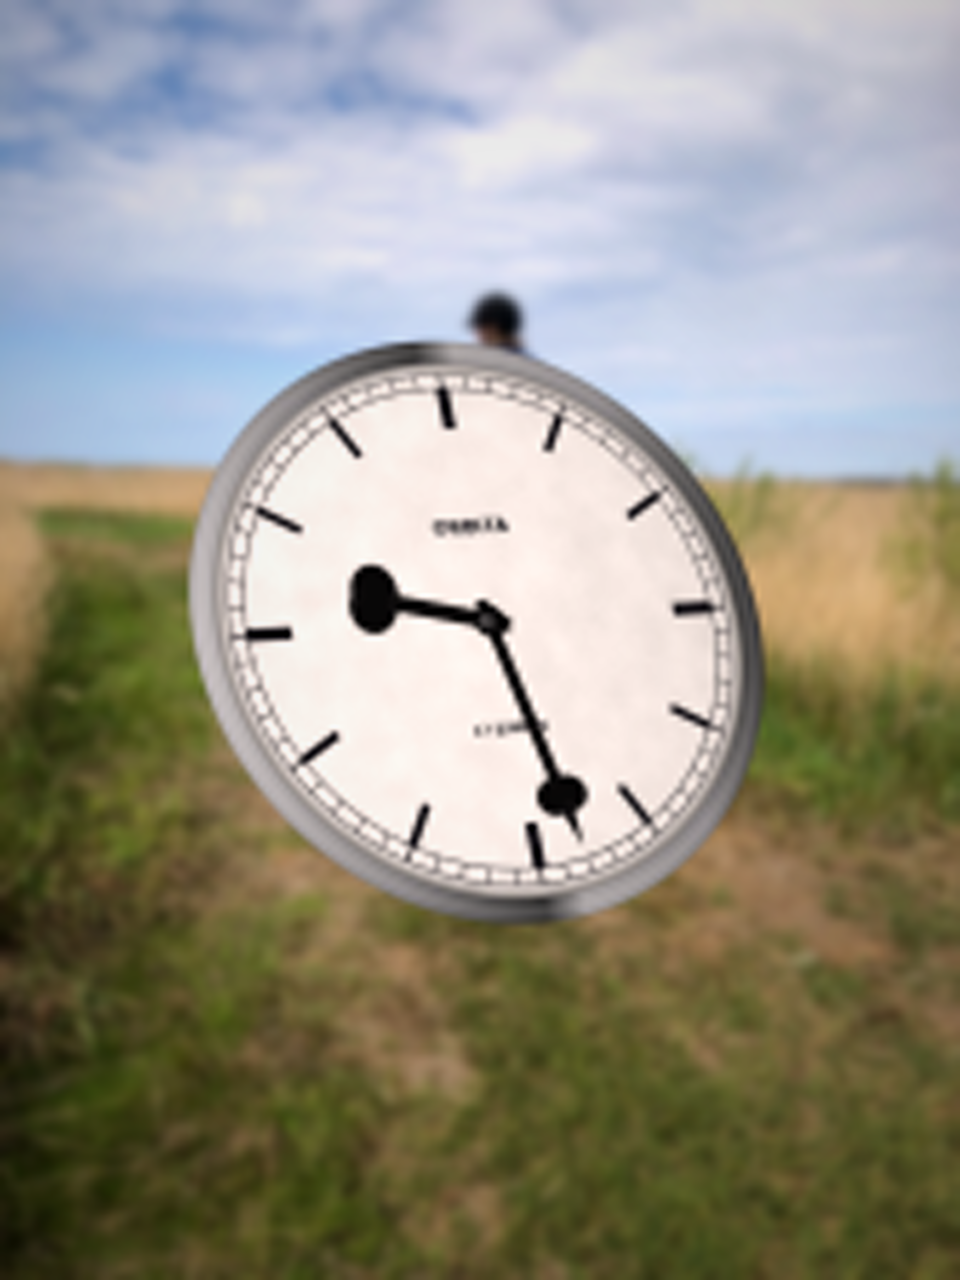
9:28
